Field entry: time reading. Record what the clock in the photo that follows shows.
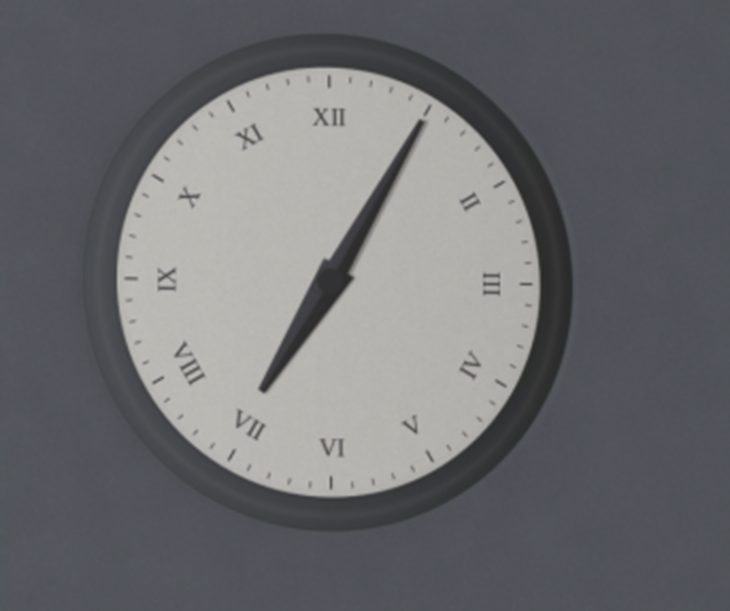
7:05
